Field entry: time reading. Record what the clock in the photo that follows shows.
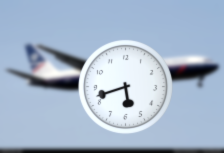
5:42
